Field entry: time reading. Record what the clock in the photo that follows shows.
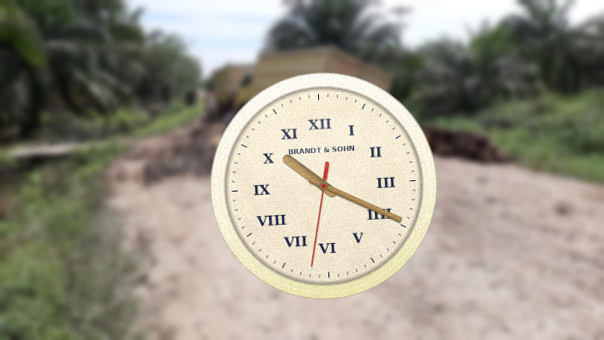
10:19:32
